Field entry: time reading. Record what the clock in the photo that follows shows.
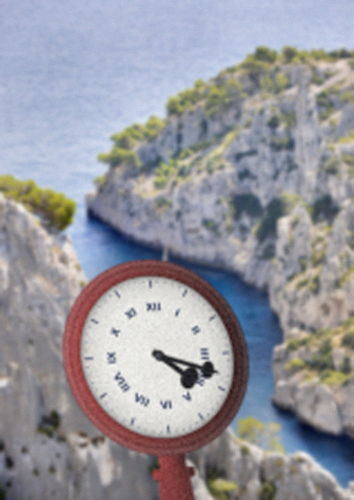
4:18
